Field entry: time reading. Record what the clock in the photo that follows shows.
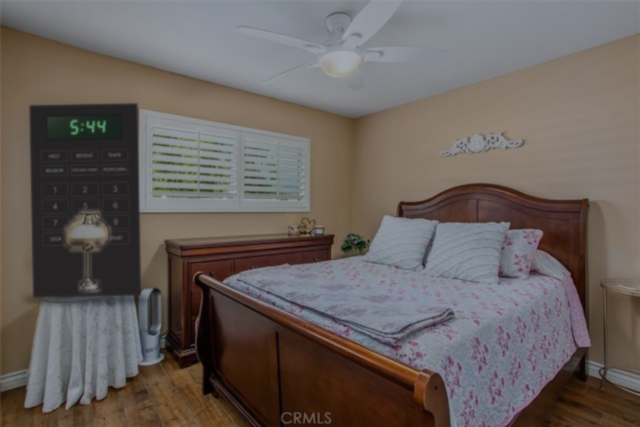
5:44
